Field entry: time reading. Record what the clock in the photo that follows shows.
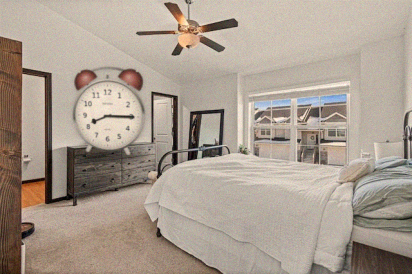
8:15
